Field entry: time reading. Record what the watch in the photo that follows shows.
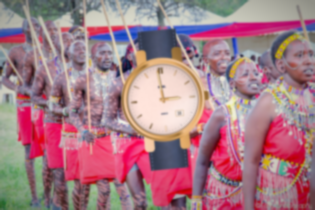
2:59
